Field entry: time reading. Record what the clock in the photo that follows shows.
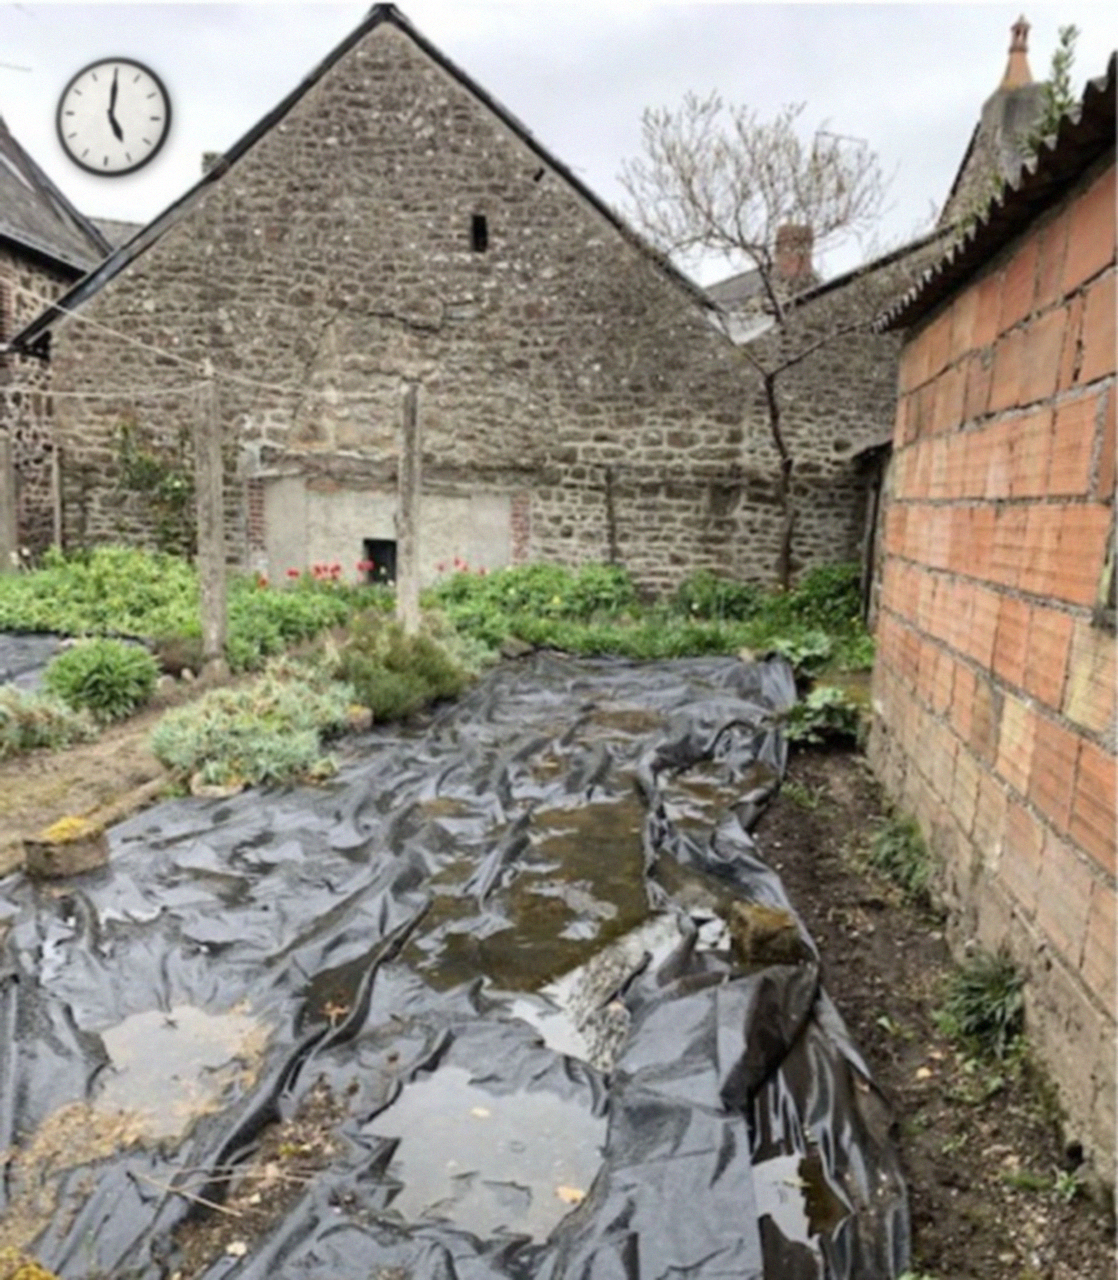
5:00
